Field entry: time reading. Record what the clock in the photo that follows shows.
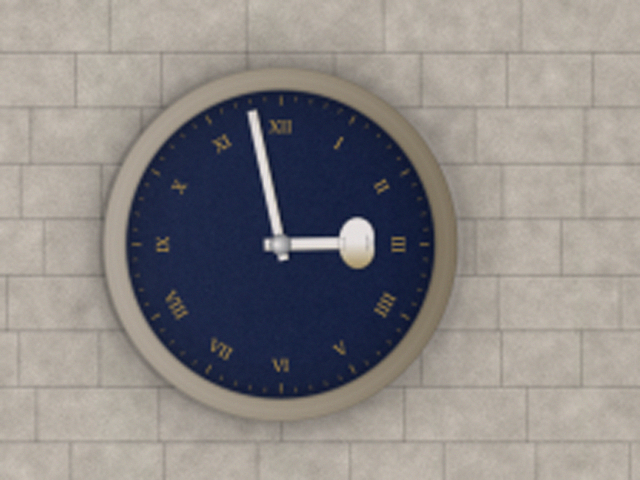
2:58
